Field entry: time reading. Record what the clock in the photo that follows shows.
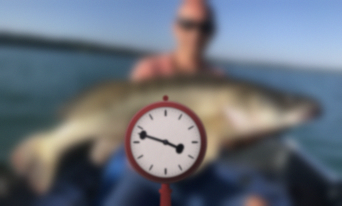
3:48
